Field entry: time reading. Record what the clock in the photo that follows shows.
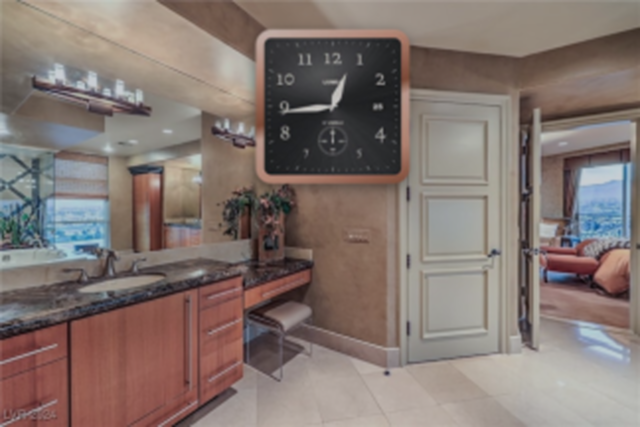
12:44
